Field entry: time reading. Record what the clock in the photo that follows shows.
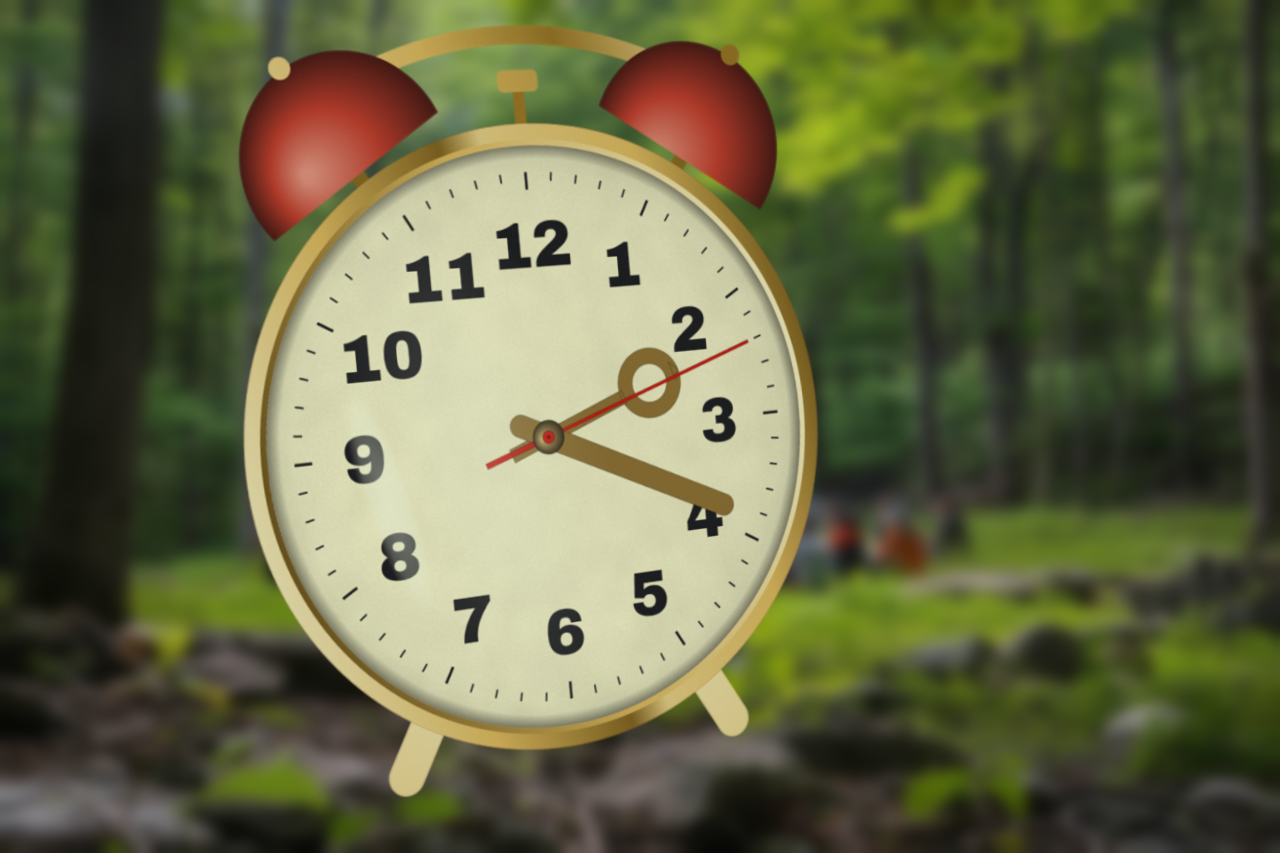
2:19:12
